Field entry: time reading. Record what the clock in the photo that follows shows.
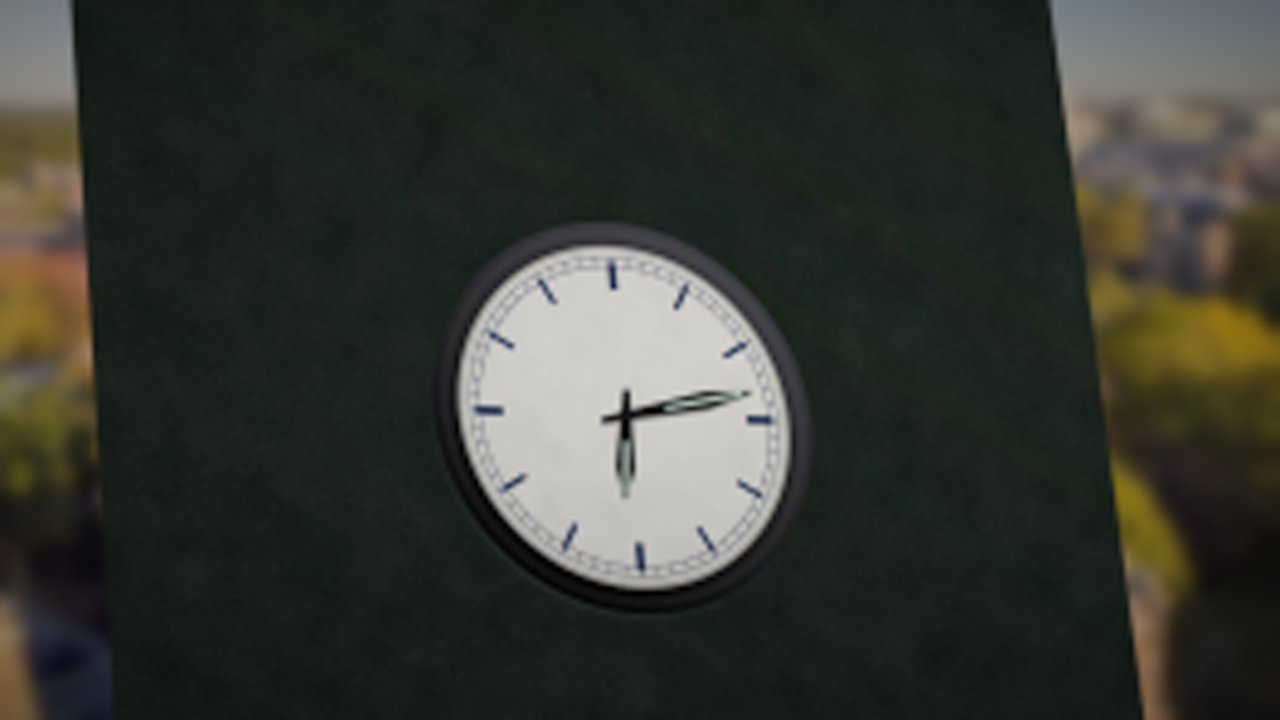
6:13
